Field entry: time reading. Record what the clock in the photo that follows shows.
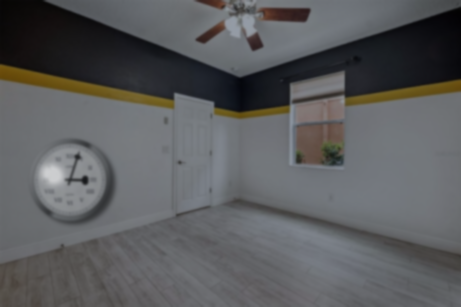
3:03
